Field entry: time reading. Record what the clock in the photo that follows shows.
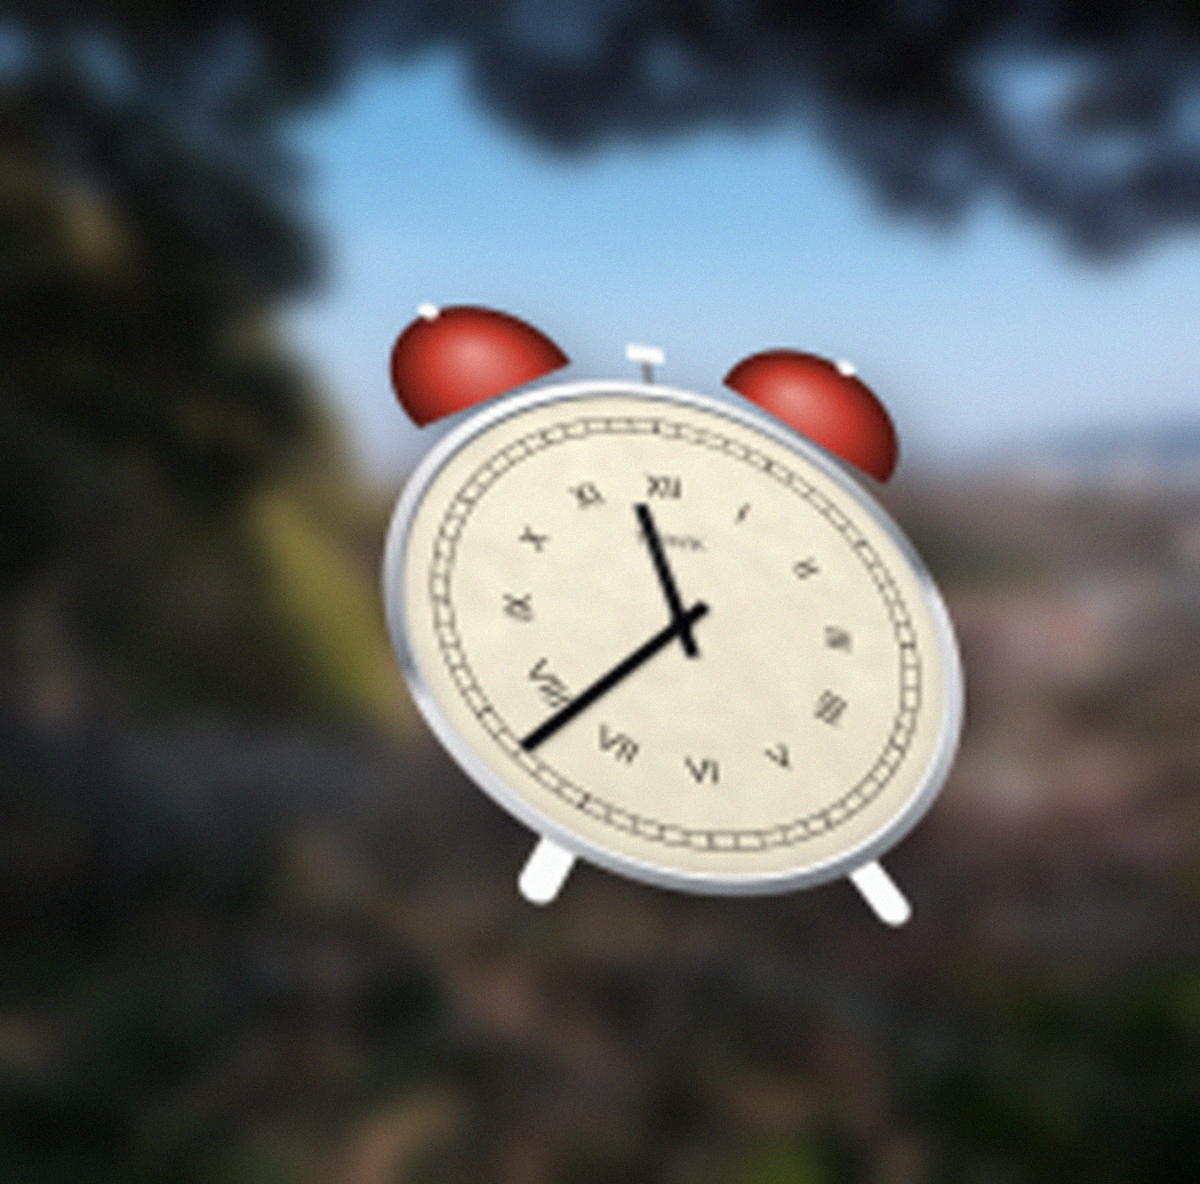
11:38
